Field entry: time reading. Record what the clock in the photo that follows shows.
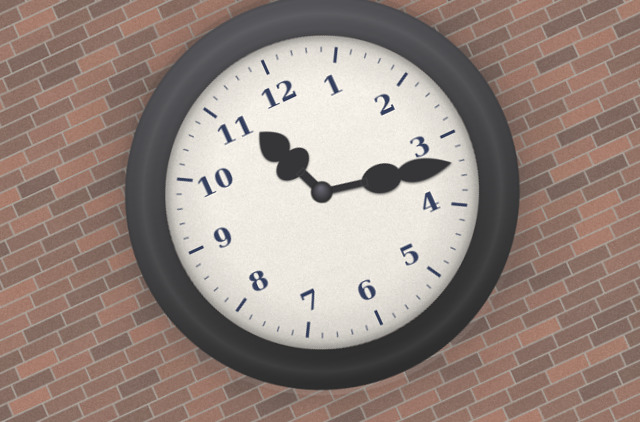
11:17
